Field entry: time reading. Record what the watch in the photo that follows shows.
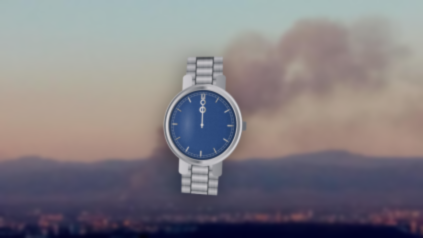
12:00
